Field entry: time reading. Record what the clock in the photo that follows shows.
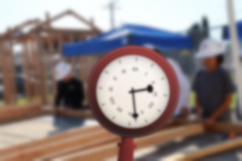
2:28
